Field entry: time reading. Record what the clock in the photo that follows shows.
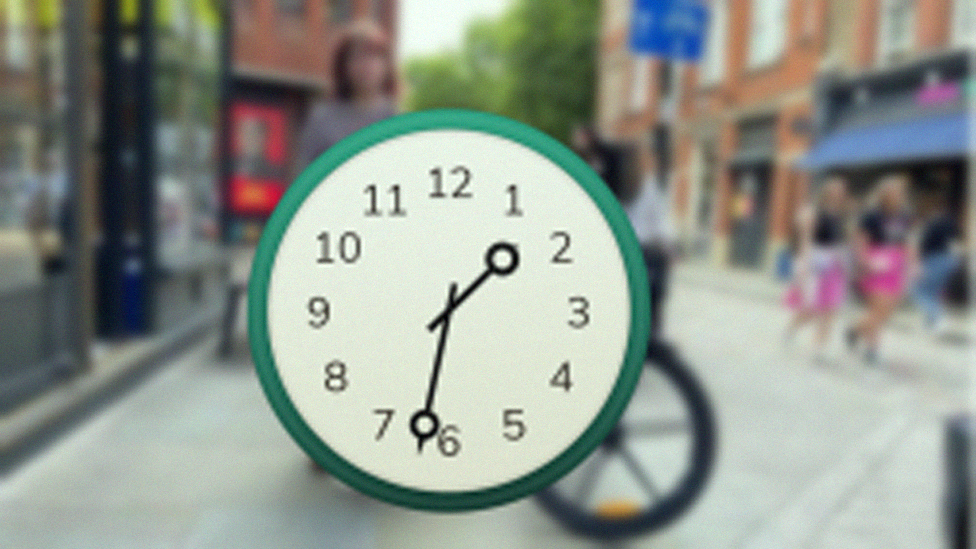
1:32
